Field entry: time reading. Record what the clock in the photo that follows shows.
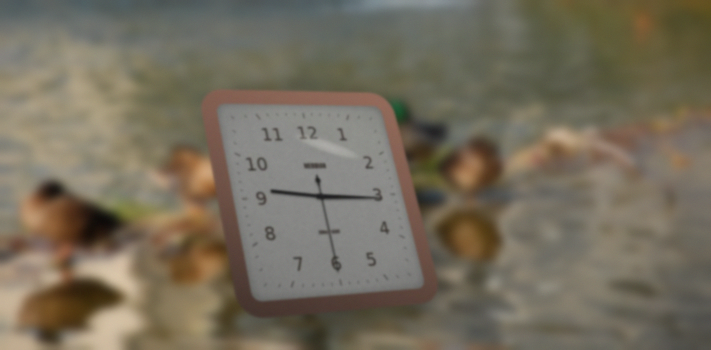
9:15:30
